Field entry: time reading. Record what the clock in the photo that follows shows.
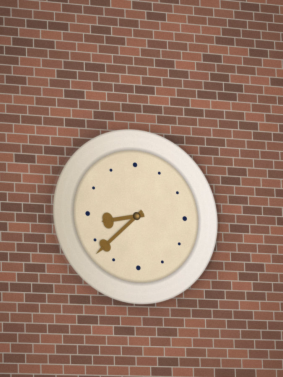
8:38
